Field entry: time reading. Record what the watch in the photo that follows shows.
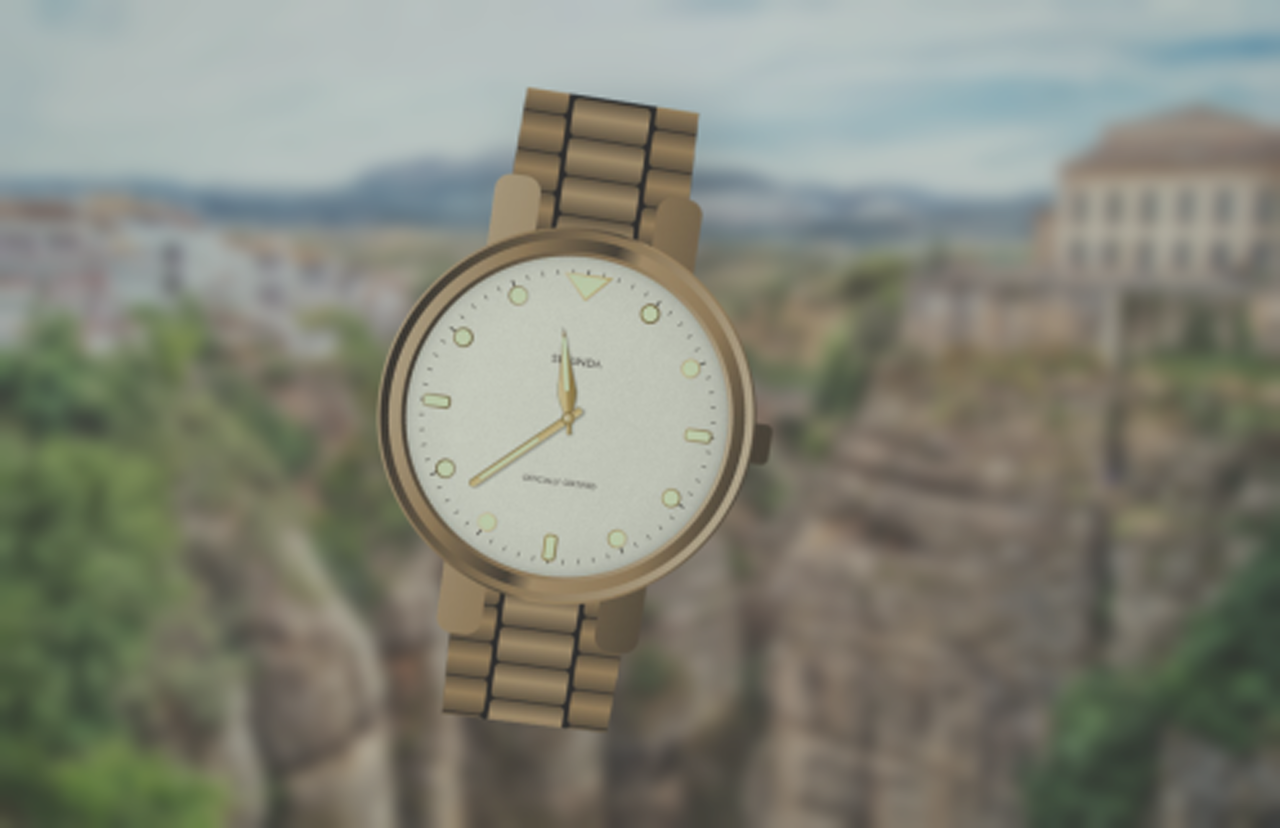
11:38
